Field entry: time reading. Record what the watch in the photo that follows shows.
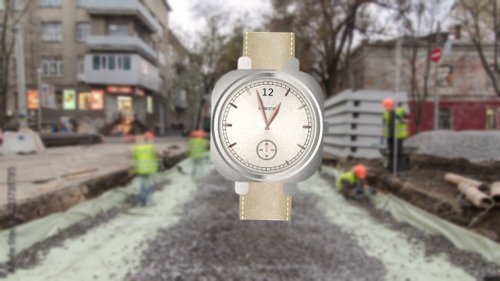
12:57
